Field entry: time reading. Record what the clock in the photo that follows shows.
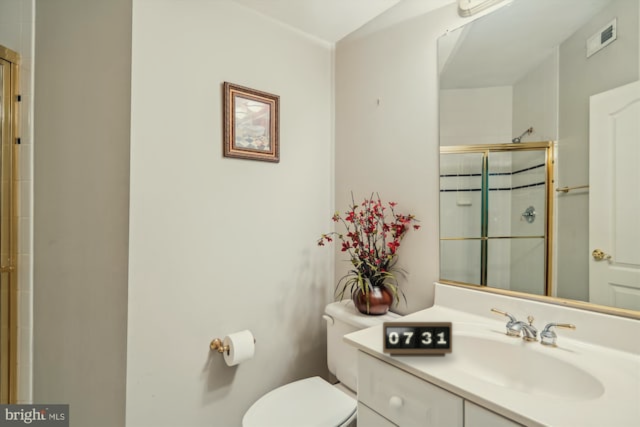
7:31
